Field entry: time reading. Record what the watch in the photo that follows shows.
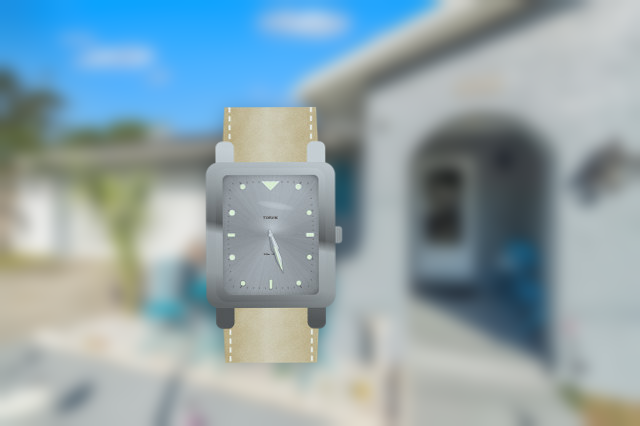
5:27
